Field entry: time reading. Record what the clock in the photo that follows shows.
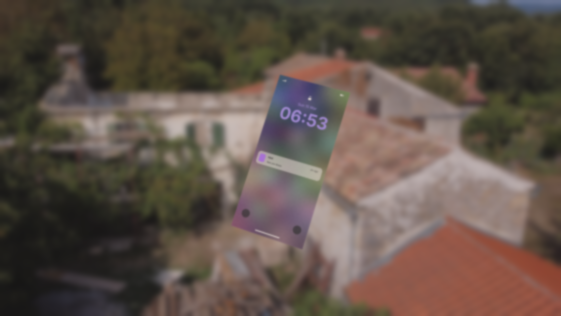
6:53
